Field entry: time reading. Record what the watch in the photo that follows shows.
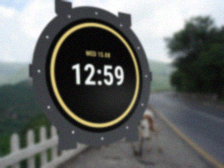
12:59
